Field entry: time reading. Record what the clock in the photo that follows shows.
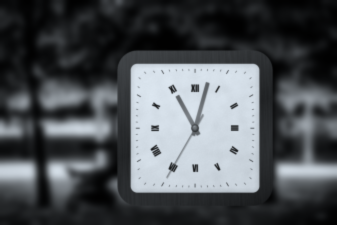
11:02:35
